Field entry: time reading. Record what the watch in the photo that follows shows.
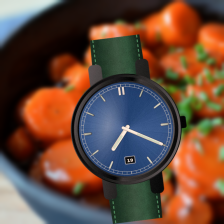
7:20
